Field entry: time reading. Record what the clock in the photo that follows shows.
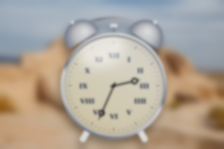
2:34
